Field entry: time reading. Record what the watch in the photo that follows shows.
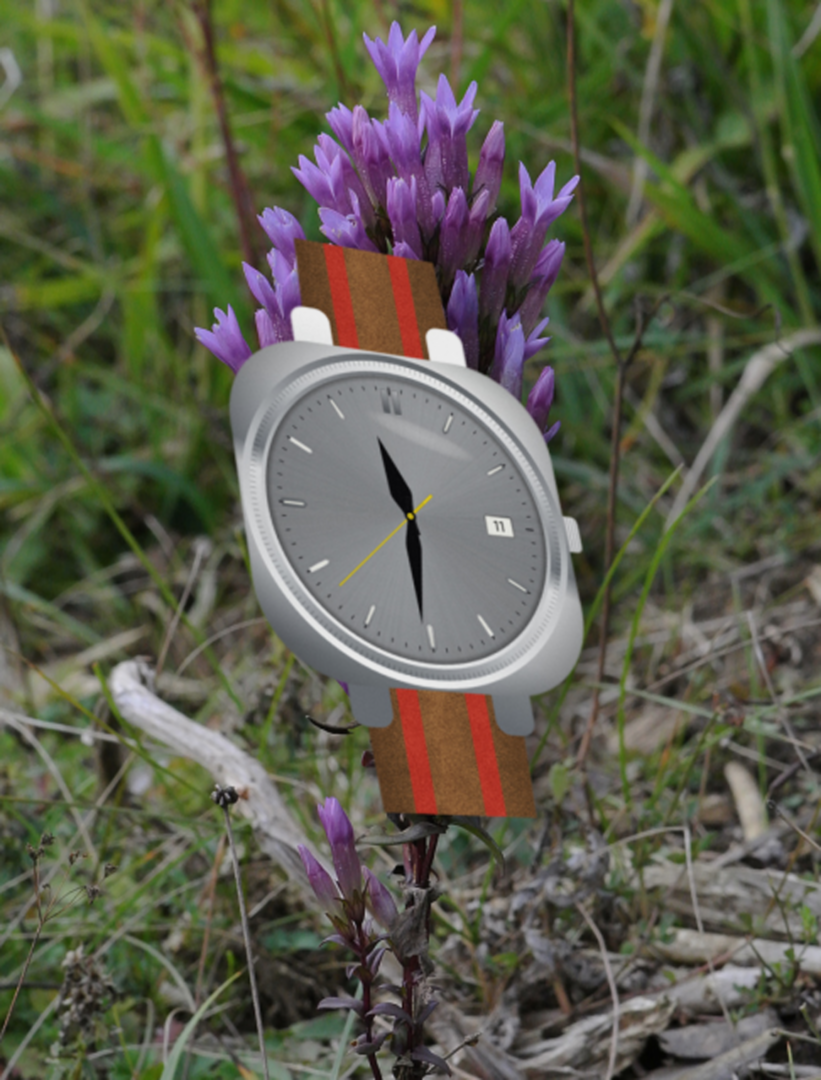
11:30:38
